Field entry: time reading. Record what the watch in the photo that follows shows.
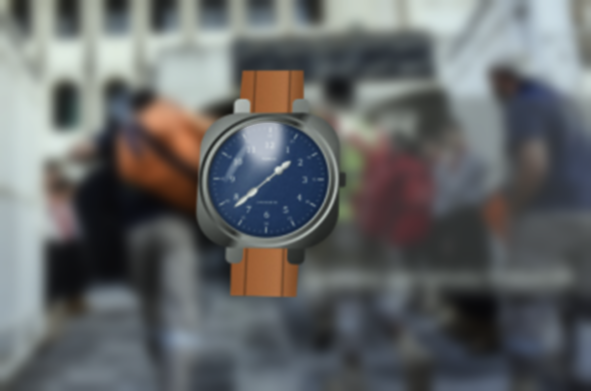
1:38
